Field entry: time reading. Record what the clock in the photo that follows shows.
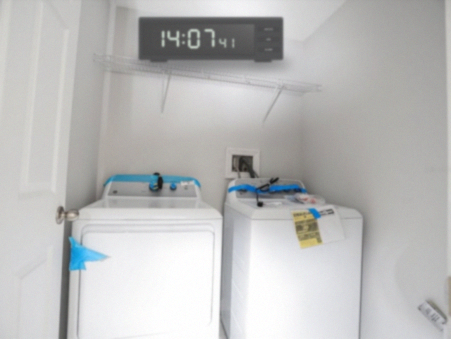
14:07:41
